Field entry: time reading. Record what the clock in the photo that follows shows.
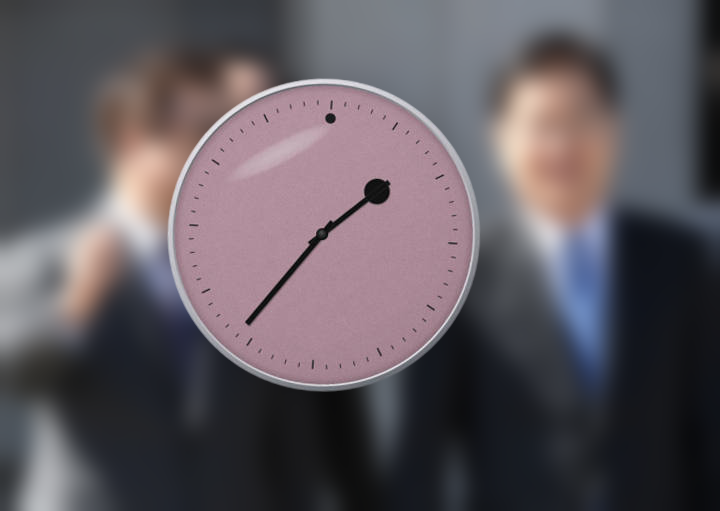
1:36
